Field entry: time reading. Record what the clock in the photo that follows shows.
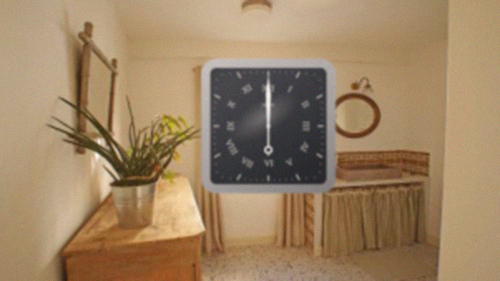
6:00
